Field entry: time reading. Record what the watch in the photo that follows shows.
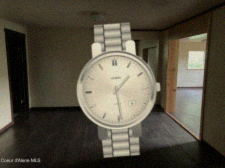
1:29
